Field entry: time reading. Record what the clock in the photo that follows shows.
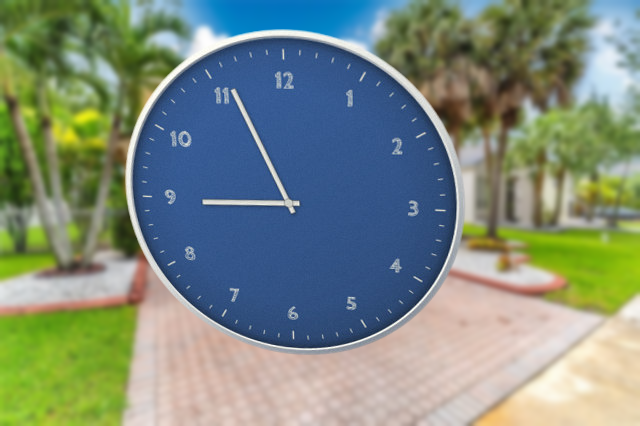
8:56
